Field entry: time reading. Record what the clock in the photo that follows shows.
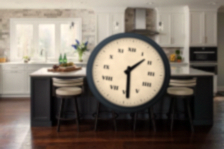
1:29
